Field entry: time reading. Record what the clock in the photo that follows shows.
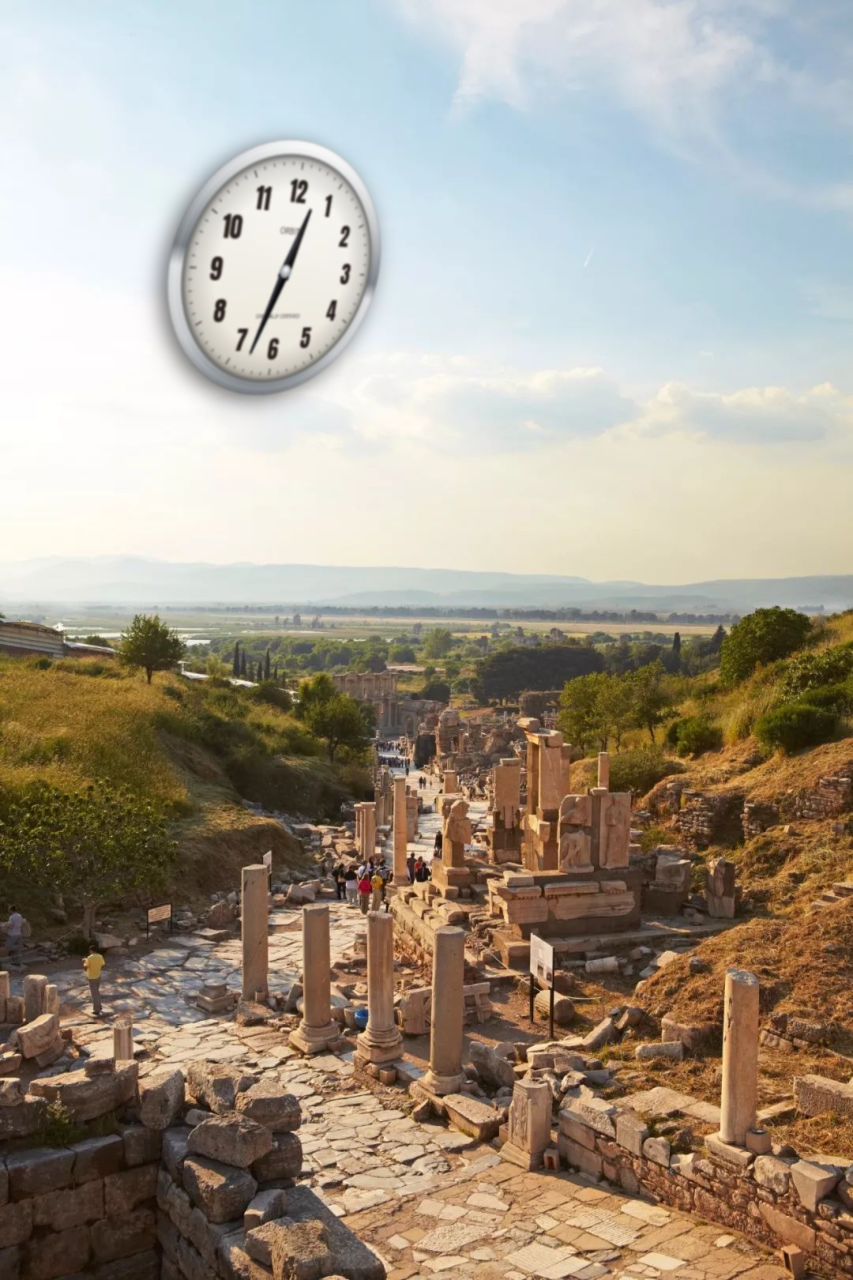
12:33
